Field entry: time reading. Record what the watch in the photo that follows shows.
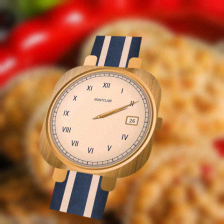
2:10
